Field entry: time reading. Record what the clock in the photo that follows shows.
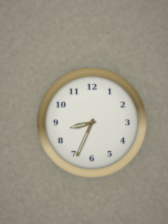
8:34
